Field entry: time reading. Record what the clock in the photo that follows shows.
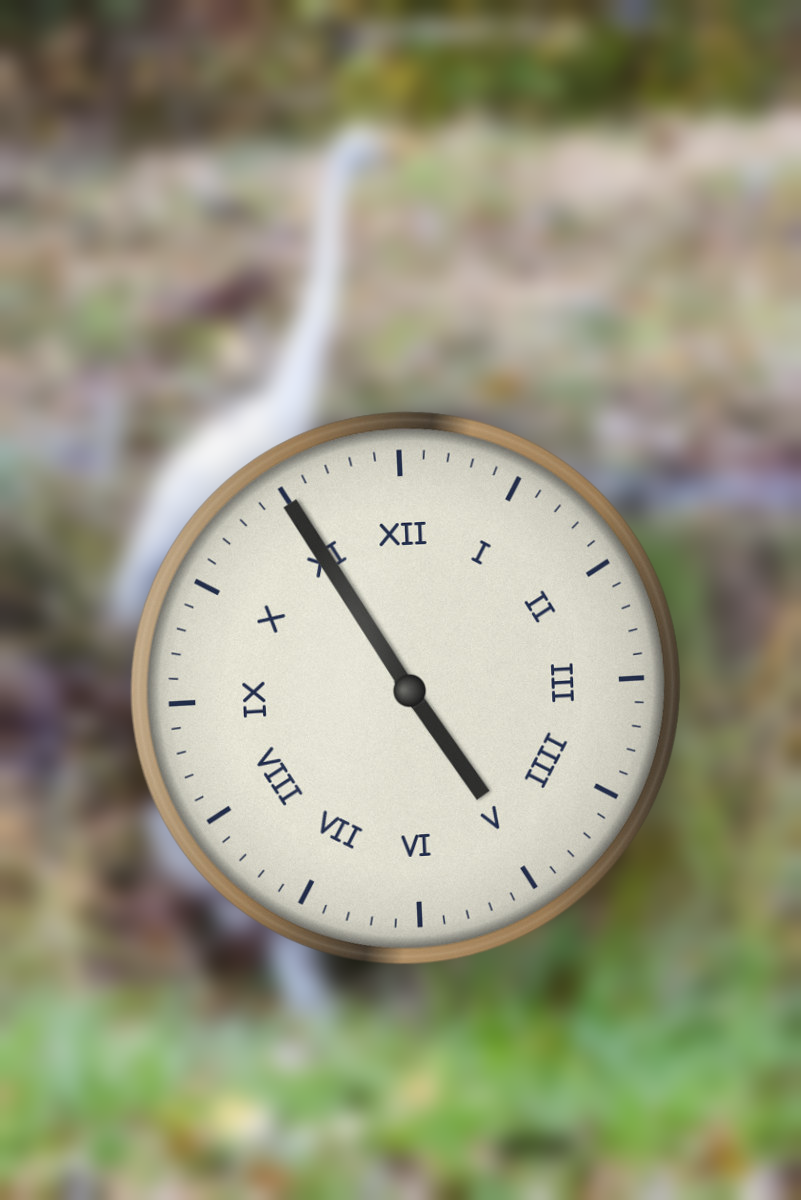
4:55
